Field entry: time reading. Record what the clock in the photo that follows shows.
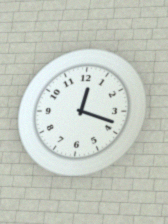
12:18
